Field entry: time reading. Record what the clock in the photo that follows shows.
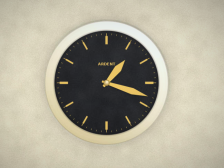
1:18
